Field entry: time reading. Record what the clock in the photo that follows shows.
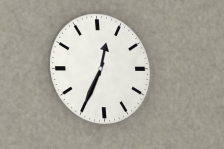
12:35
